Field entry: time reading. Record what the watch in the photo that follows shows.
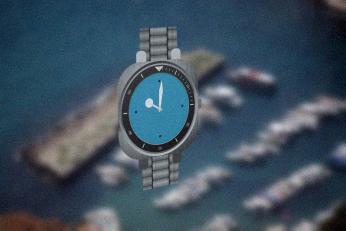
10:01
